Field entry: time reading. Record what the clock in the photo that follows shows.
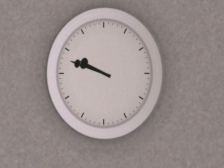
9:48
